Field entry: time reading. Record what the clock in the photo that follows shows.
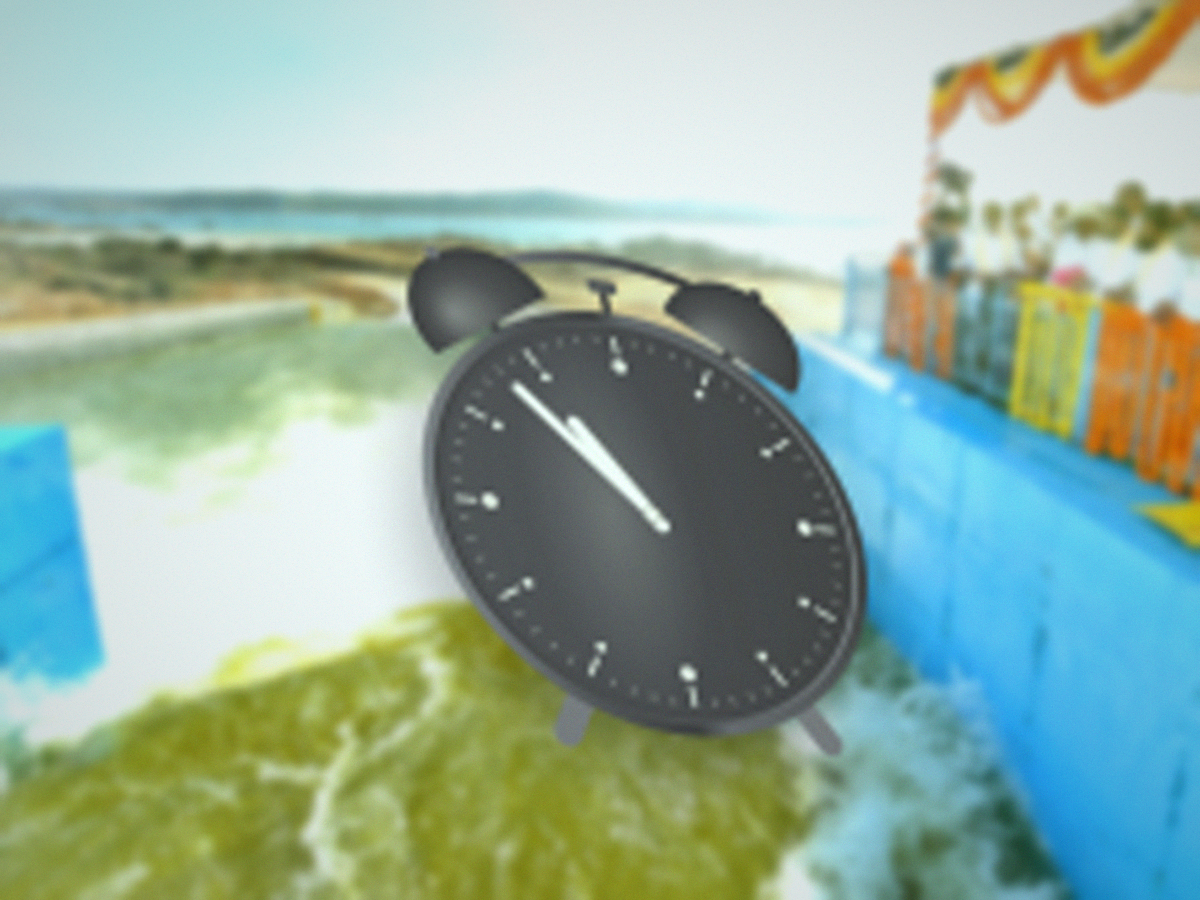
10:53
